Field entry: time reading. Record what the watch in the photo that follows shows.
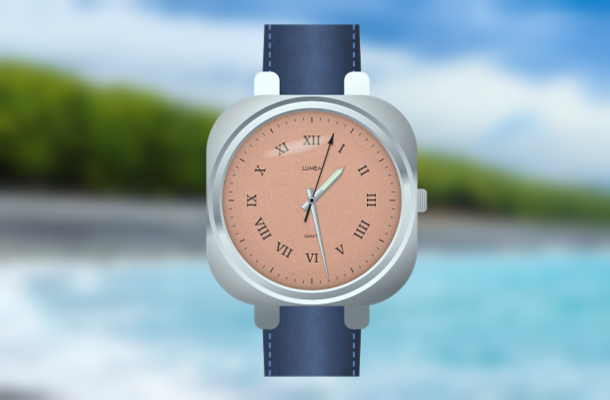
1:28:03
